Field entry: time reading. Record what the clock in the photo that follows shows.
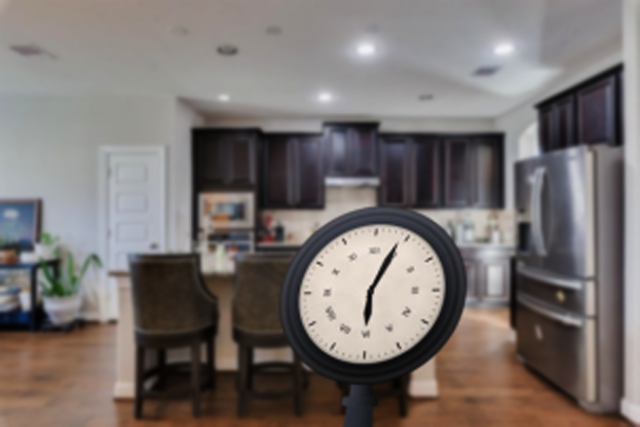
6:04
